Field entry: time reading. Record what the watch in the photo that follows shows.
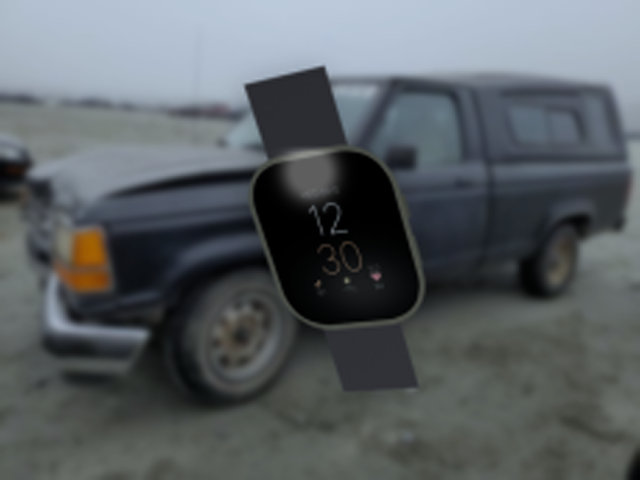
12:30
